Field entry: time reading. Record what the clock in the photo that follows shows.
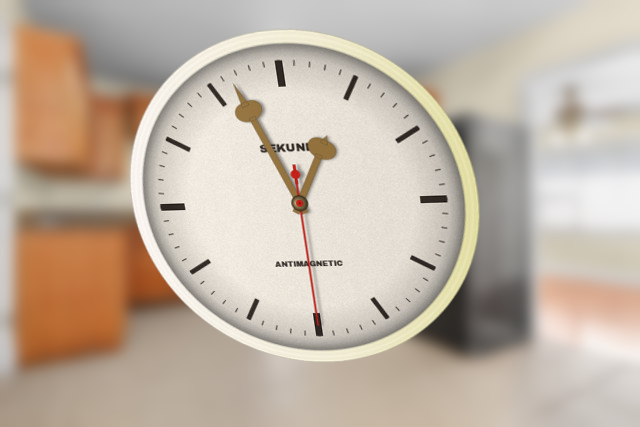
12:56:30
